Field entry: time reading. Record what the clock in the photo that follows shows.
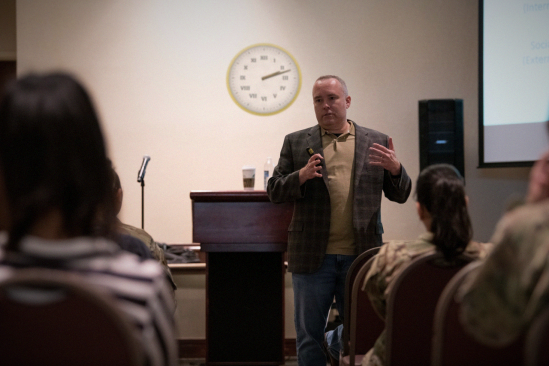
2:12
